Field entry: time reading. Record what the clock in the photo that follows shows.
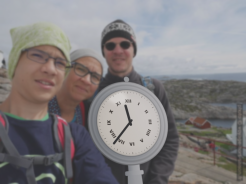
11:37
